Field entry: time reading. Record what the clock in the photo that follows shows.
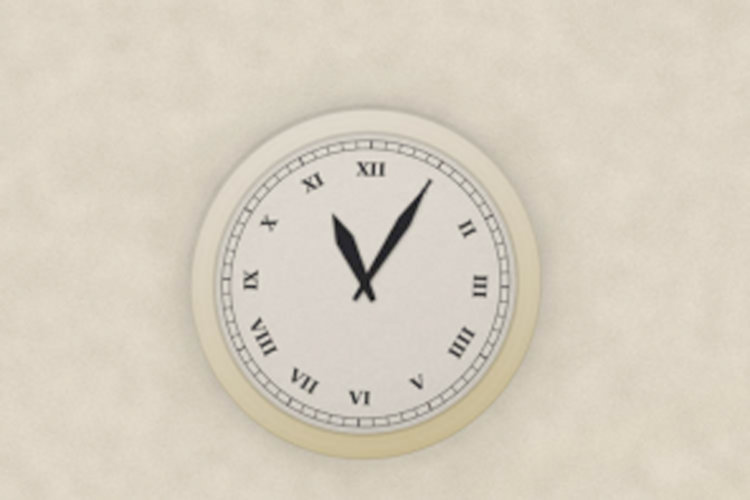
11:05
